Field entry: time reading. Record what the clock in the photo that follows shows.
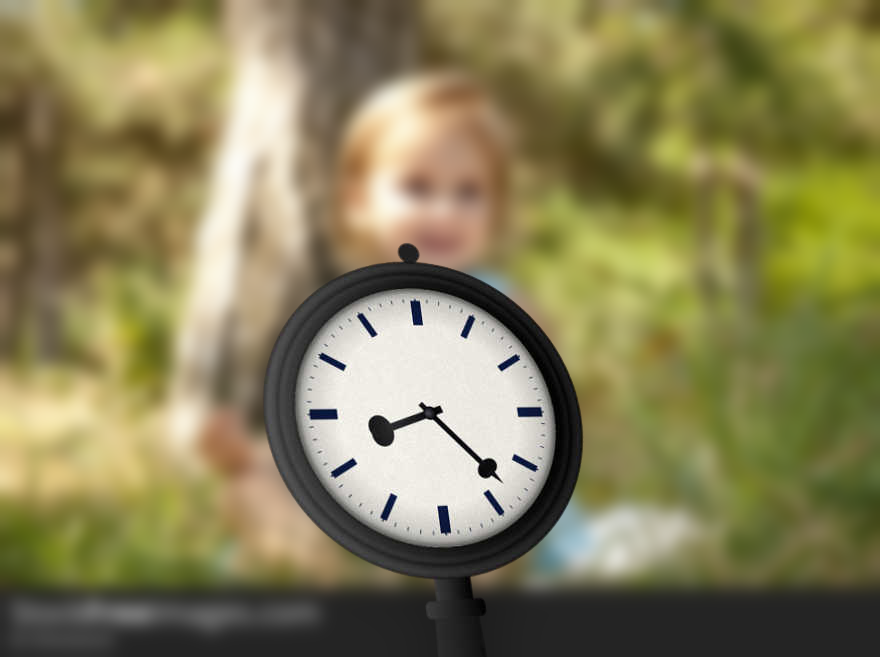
8:23
